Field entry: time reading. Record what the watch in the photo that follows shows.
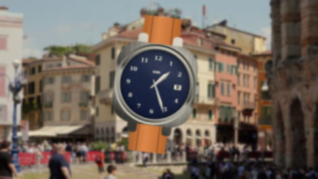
1:26
